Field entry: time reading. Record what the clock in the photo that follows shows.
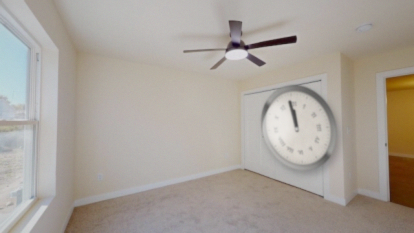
11:59
